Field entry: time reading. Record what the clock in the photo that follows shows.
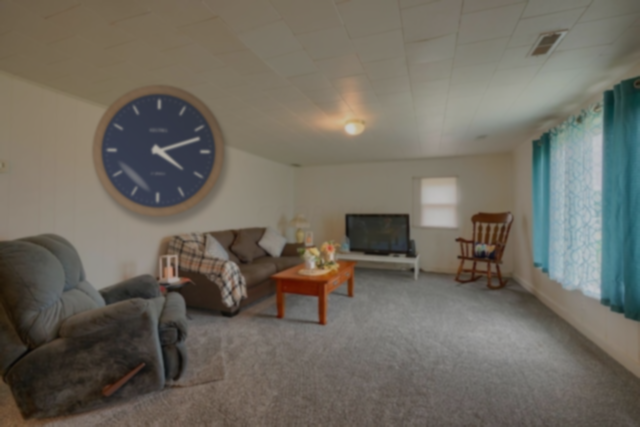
4:12
